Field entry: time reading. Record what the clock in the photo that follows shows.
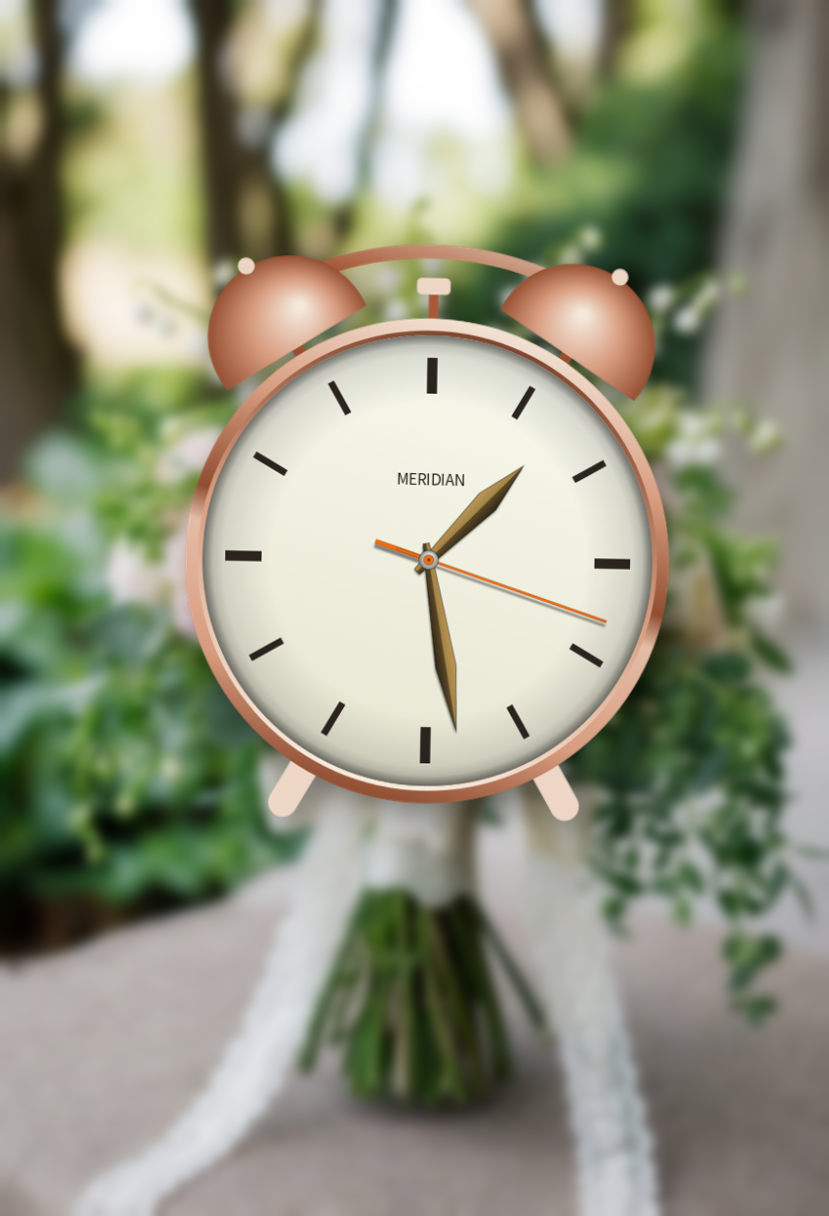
1:28:18
